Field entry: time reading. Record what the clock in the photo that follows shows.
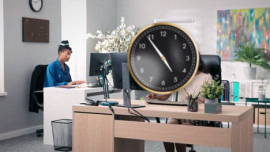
4:54
